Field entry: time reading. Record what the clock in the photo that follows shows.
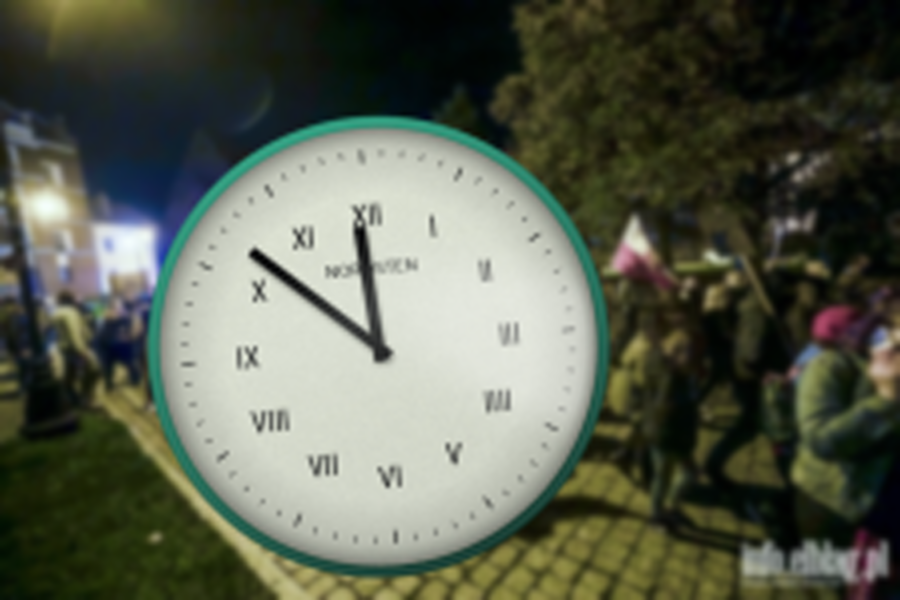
11:52
